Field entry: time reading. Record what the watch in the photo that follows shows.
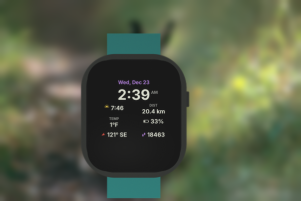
2:39
